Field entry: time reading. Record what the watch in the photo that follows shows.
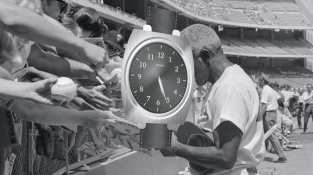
5:26
